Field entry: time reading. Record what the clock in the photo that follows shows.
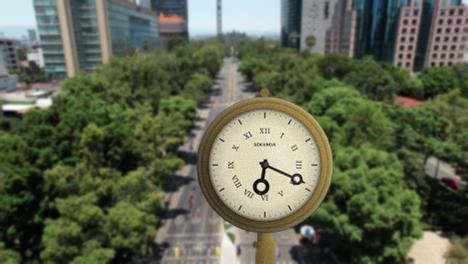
6:19
